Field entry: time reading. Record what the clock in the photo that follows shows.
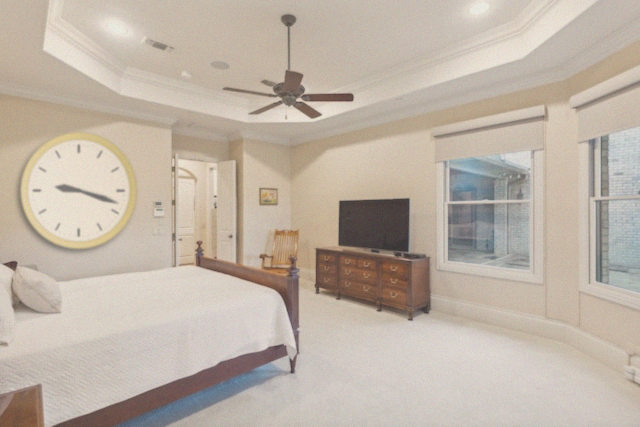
9:18
